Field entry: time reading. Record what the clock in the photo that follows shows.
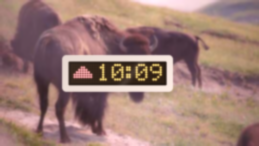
10:09
